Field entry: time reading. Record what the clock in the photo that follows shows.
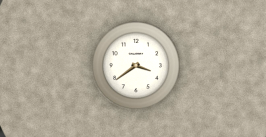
3:39
